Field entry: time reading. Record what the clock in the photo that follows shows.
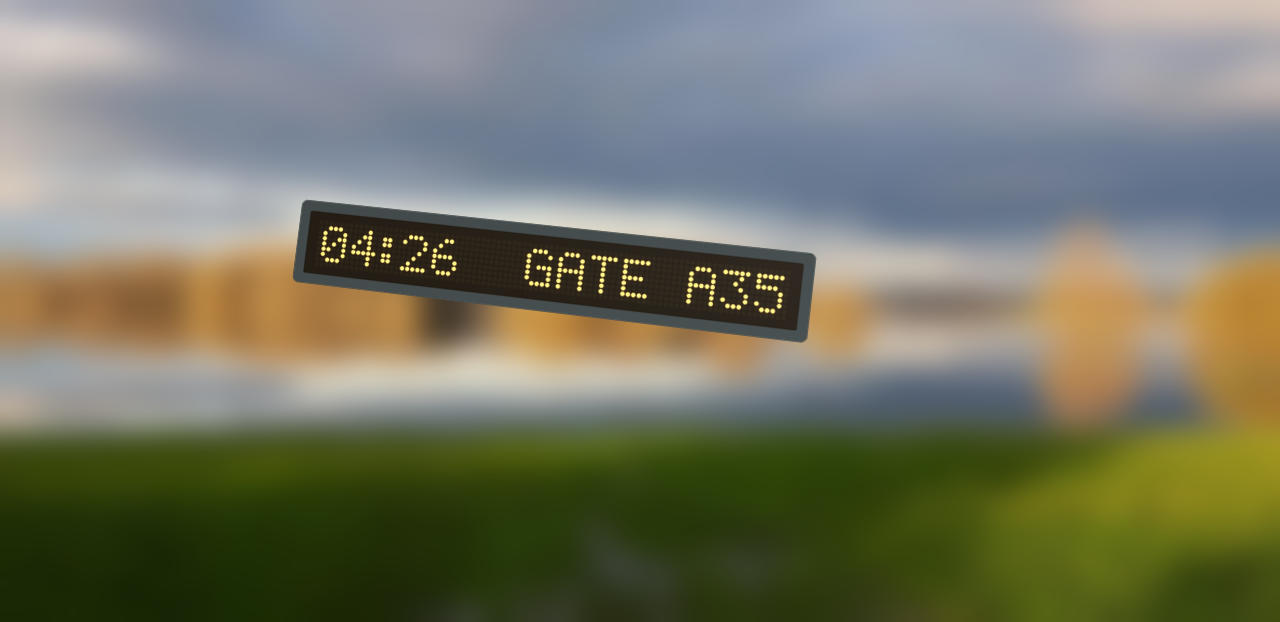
4:26
